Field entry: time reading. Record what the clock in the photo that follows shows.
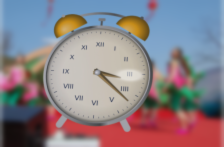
3:22
